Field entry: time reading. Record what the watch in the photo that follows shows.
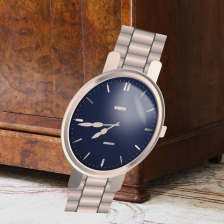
7:44
